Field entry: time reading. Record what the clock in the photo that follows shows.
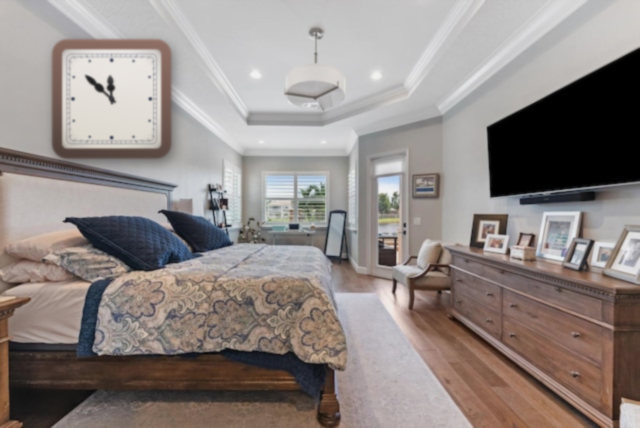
11:52
